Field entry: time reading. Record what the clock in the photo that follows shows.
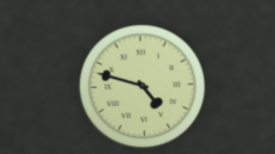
4:48
